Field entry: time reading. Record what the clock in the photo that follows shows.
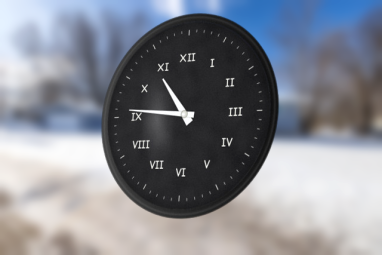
10:46
